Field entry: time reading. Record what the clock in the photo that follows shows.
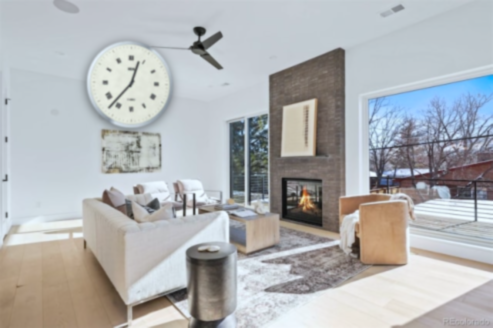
12:37
